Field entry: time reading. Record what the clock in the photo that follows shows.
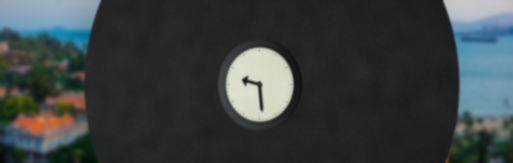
9:29
